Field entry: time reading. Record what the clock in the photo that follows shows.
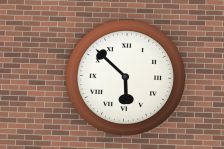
5:52
